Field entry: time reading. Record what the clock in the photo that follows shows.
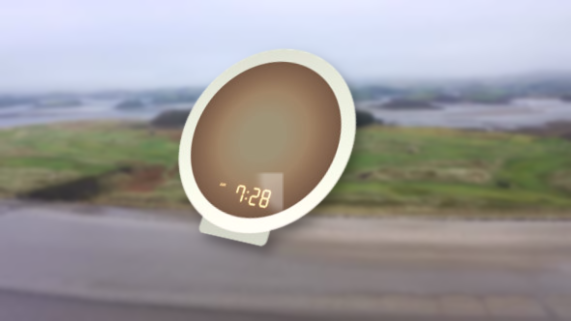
7:28
